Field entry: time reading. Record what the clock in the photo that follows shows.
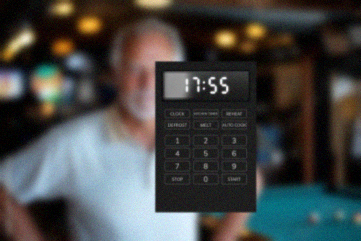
17:55
